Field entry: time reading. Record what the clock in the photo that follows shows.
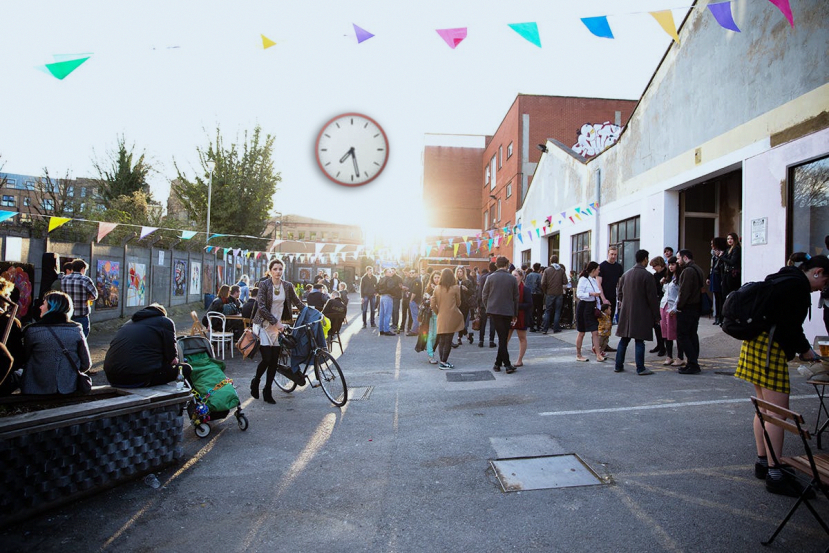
7:28
